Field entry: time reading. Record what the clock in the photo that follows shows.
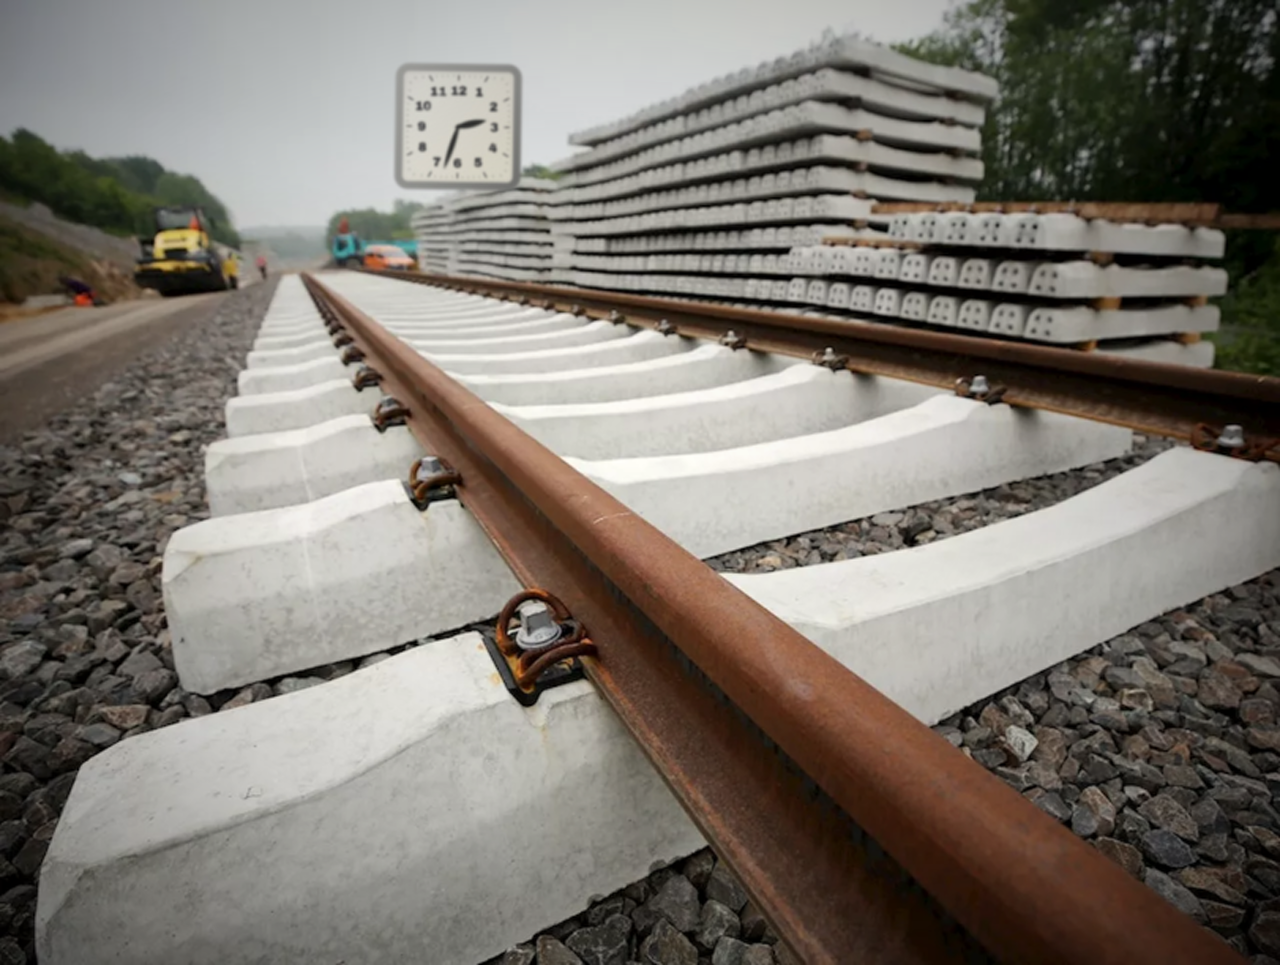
2:33
